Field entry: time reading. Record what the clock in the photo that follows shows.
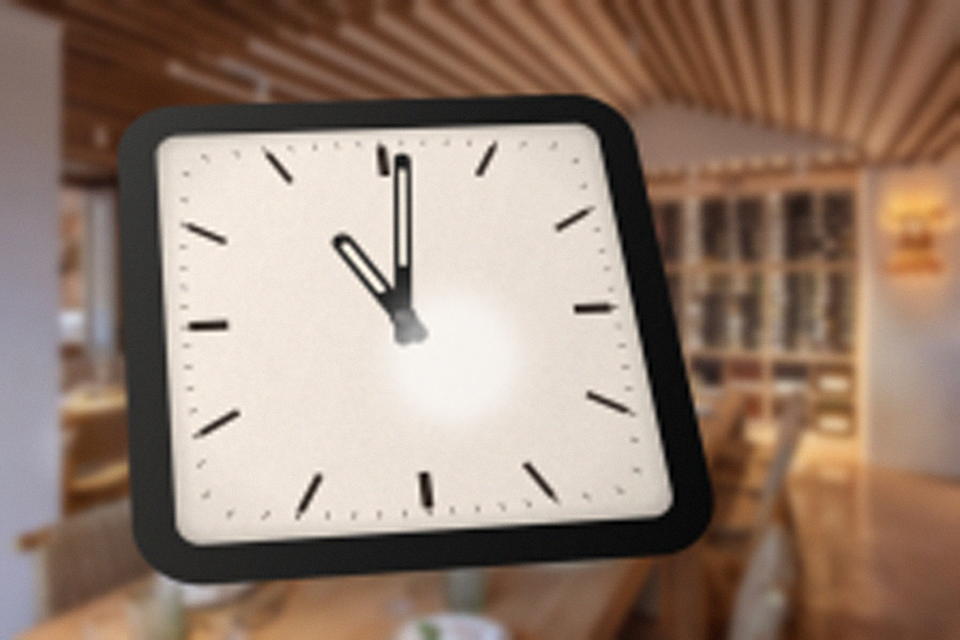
11:01
